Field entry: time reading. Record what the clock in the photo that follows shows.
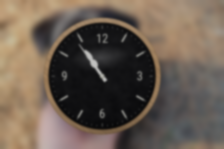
10:54
